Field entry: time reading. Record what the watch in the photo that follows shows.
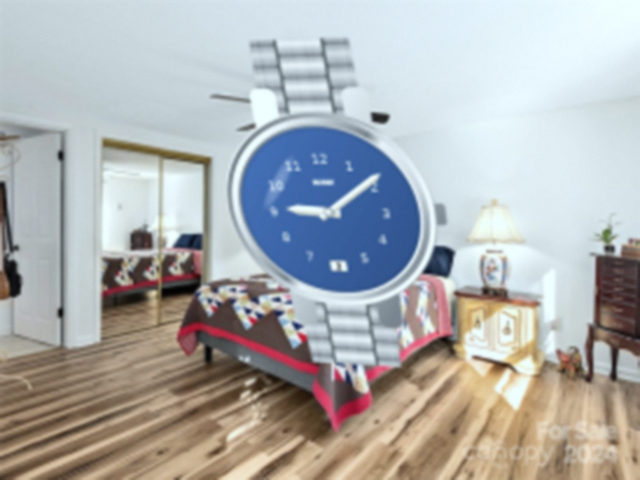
9:09
